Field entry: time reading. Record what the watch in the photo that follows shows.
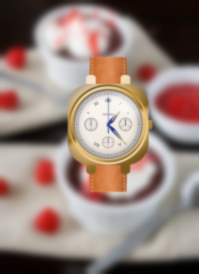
1:23
